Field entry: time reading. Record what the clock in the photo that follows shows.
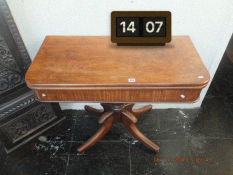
14:07
